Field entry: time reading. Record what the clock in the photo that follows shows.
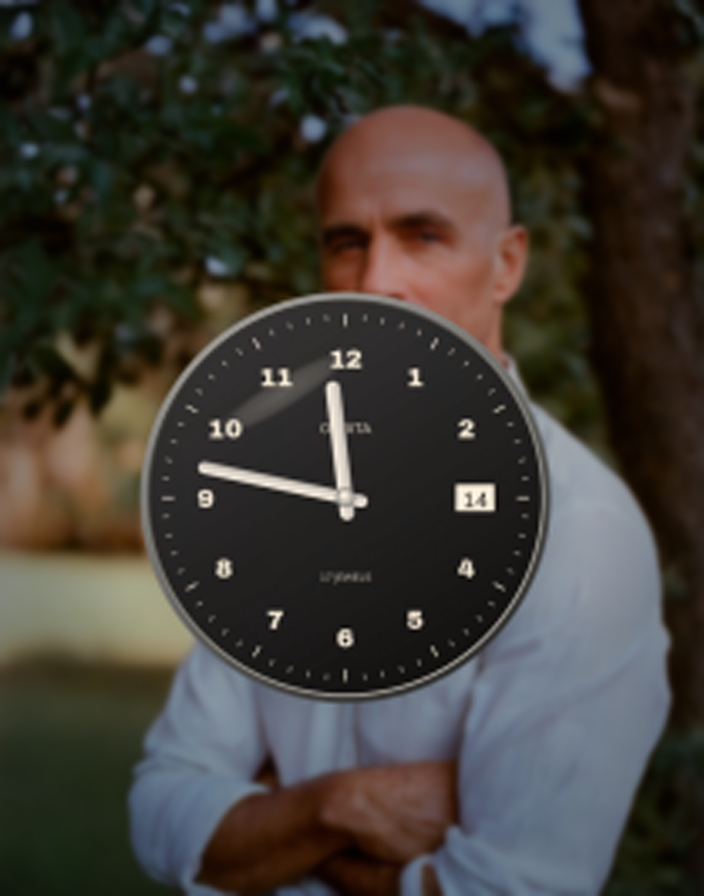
11:47
